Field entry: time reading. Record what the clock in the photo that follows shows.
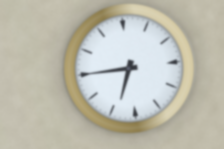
6:45
